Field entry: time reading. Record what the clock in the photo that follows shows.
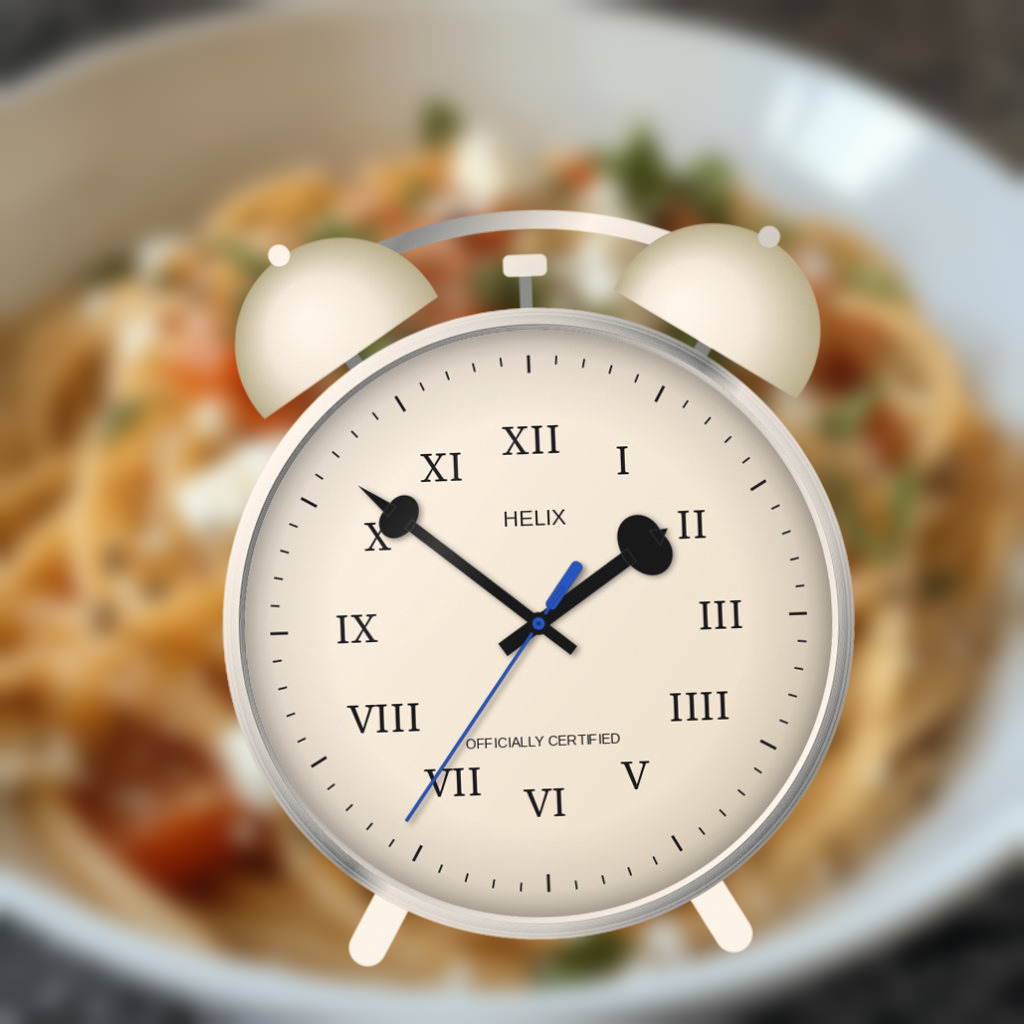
1:51:36
